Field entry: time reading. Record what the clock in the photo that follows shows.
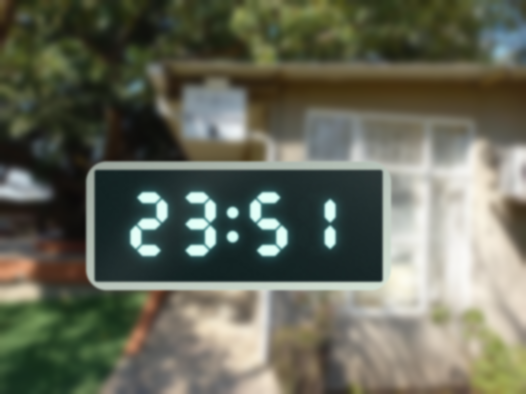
23:51
